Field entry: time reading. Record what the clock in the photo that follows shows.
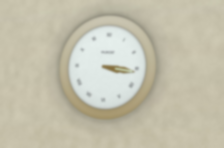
3:16
